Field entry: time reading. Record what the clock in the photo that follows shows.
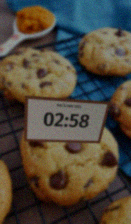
2:58
